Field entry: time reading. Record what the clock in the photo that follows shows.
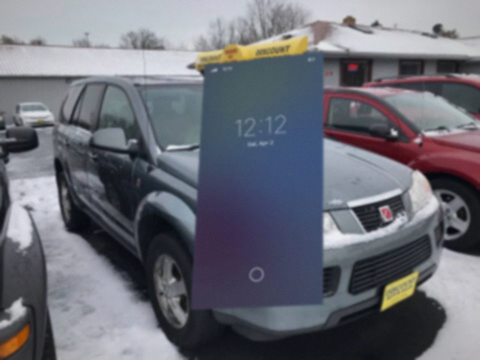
12:12
